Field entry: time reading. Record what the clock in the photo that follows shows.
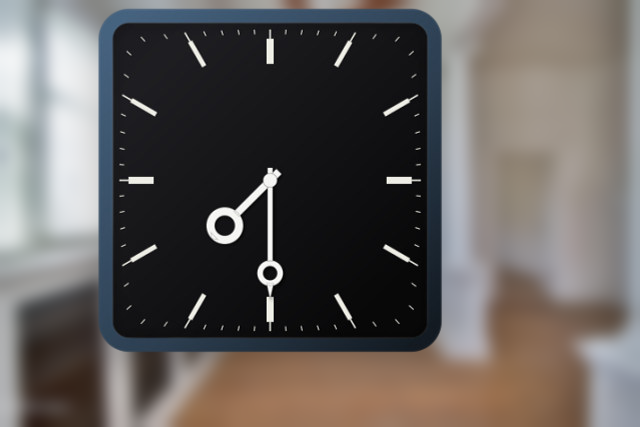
7:30
